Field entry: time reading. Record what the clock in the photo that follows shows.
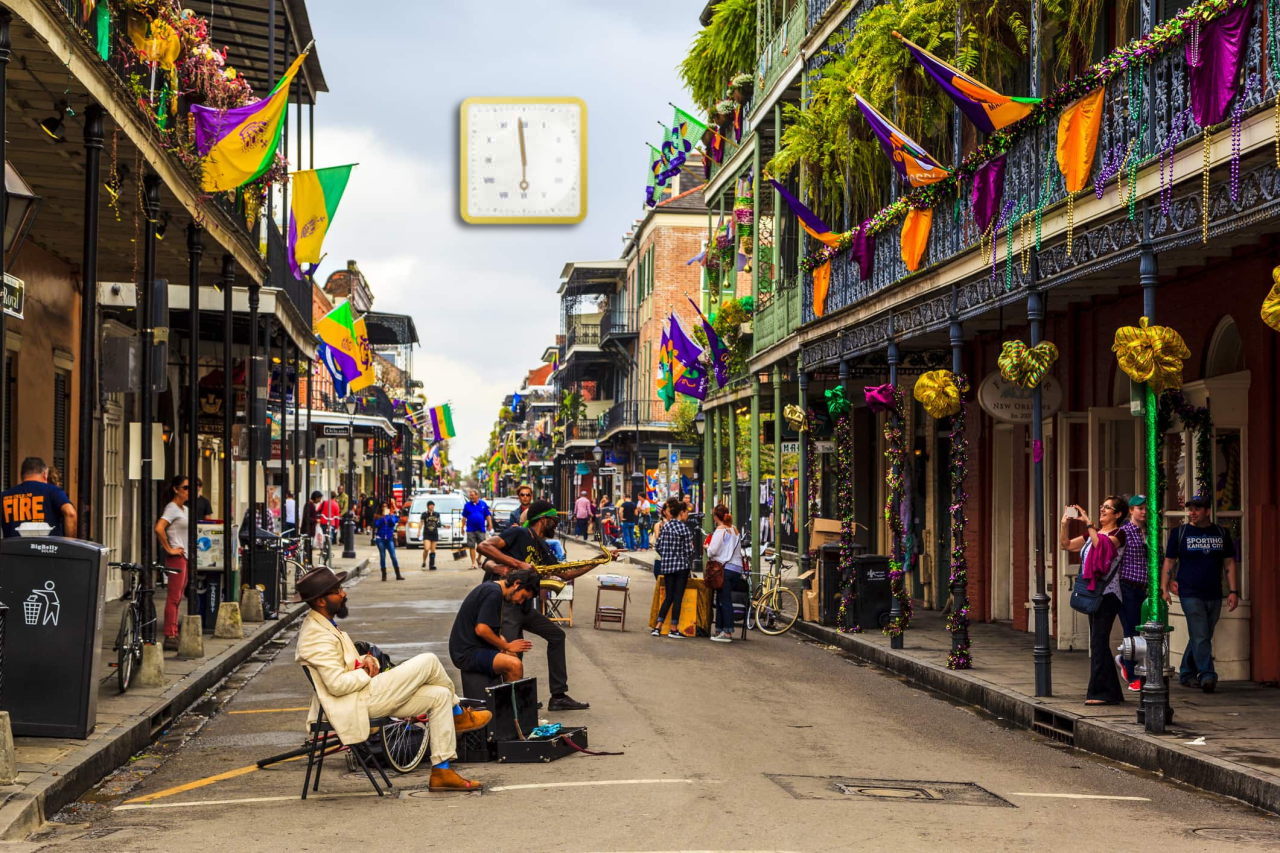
5:59
